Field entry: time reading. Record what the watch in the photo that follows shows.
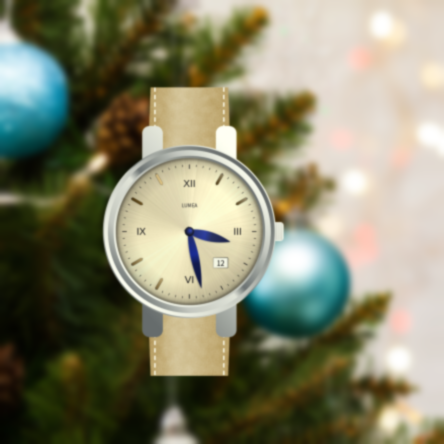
3:28
